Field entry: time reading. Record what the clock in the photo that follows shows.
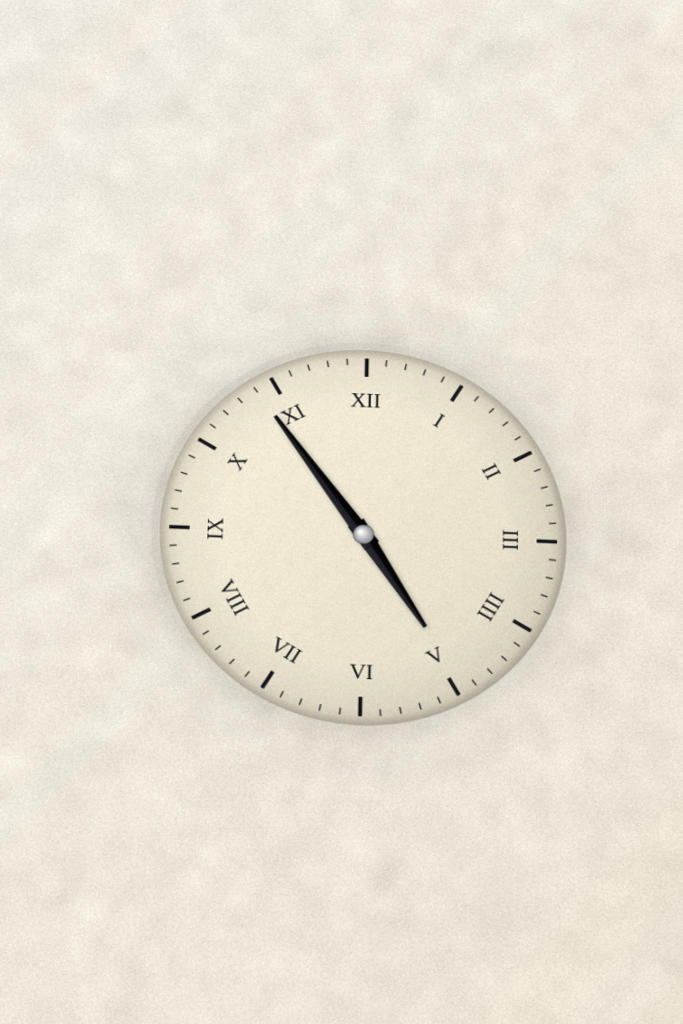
4:54
